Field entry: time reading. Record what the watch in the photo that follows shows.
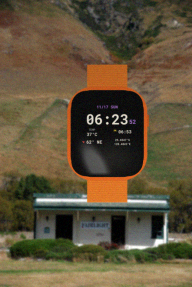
6:23
